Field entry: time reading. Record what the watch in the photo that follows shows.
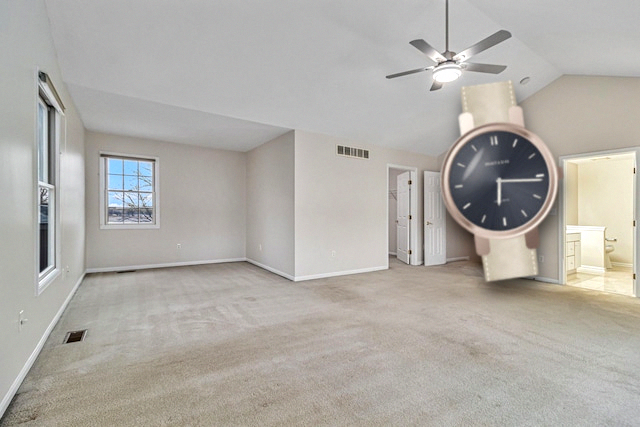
6:16
